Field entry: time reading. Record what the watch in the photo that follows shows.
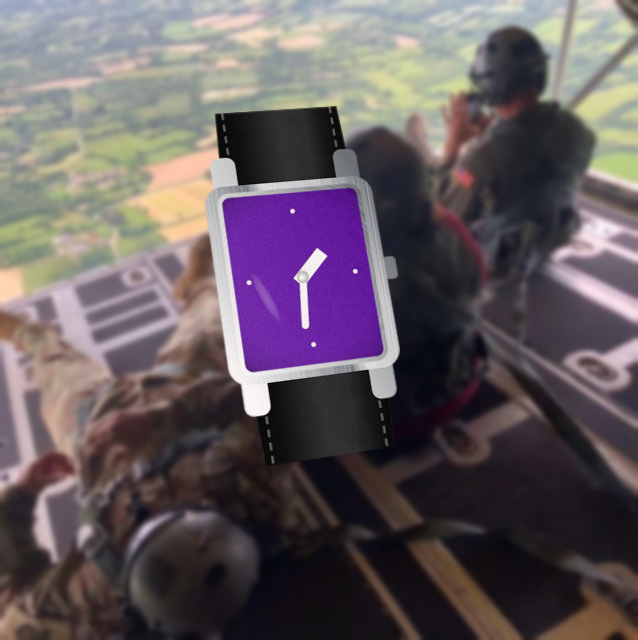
1:31
